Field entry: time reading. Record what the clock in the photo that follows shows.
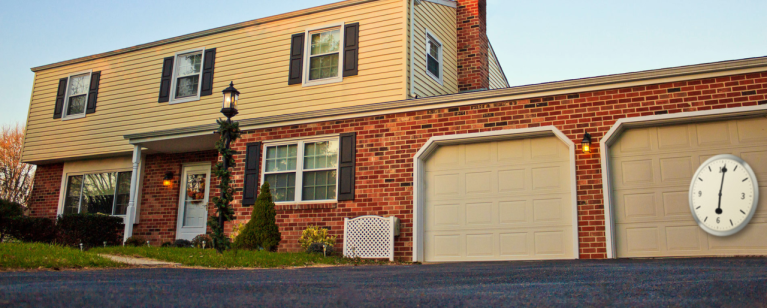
6:01
